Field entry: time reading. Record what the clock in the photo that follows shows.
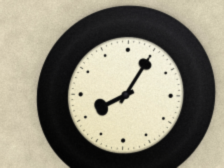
8:05
